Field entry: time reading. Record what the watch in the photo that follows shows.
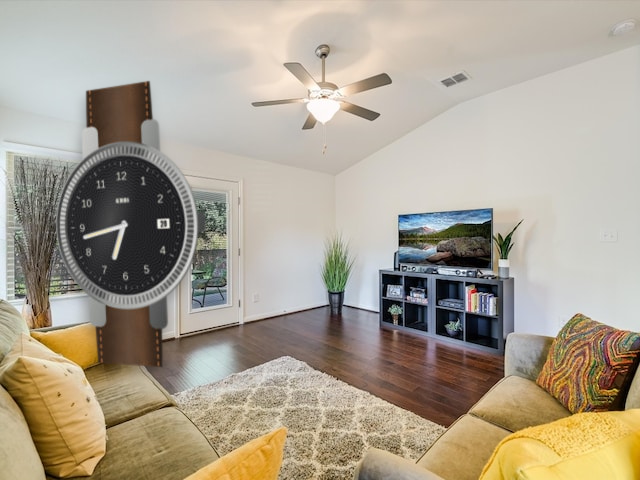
6:43
